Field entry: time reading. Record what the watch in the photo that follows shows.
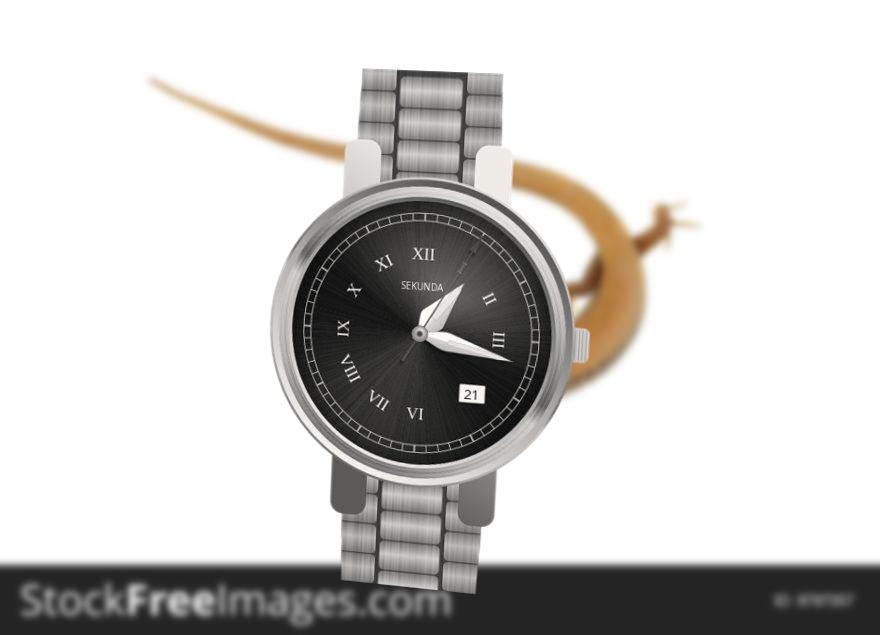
1:17:05
